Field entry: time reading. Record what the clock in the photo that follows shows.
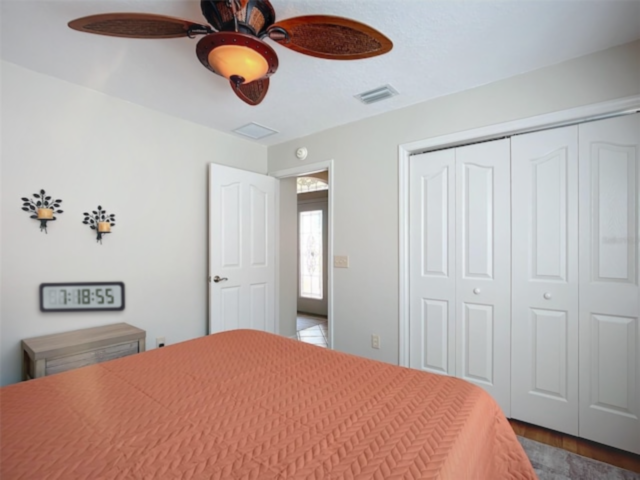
7:18:55
